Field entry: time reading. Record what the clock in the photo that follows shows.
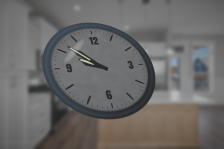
9:52
